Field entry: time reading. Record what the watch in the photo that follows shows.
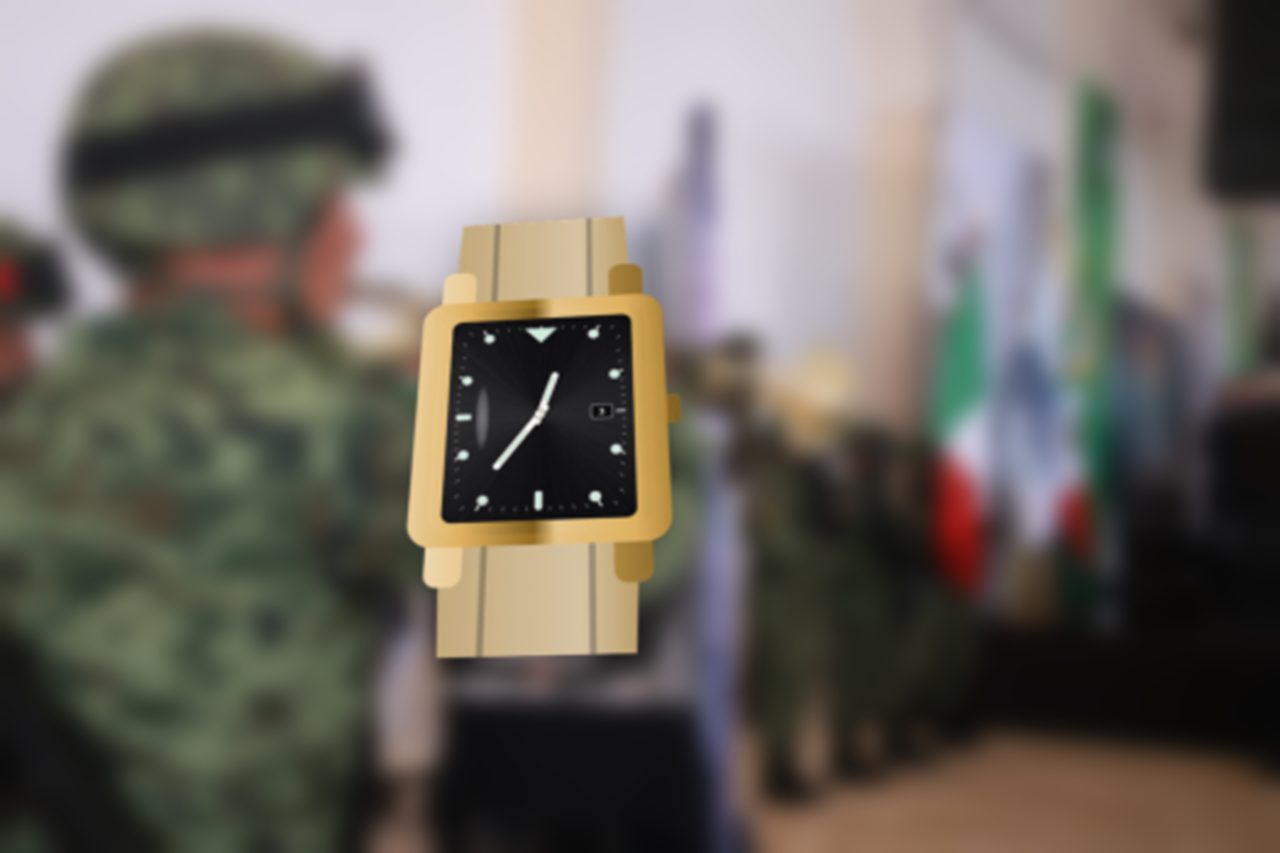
12:36
